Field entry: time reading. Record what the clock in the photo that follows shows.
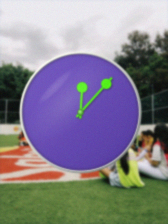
12:07
